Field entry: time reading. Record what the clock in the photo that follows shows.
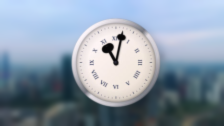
11:02
